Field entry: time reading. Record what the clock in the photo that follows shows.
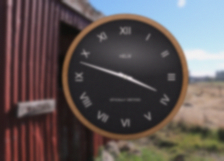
3:48
